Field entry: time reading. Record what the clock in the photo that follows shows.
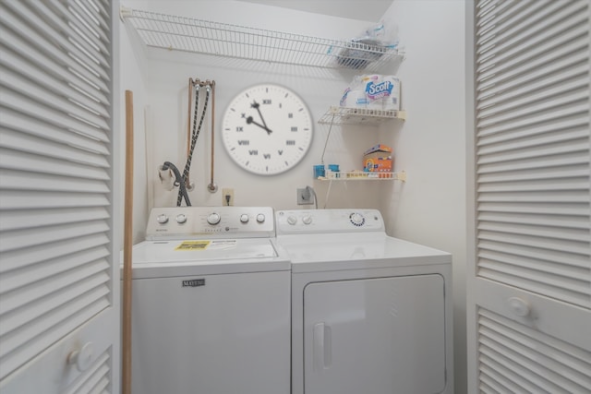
9:56
